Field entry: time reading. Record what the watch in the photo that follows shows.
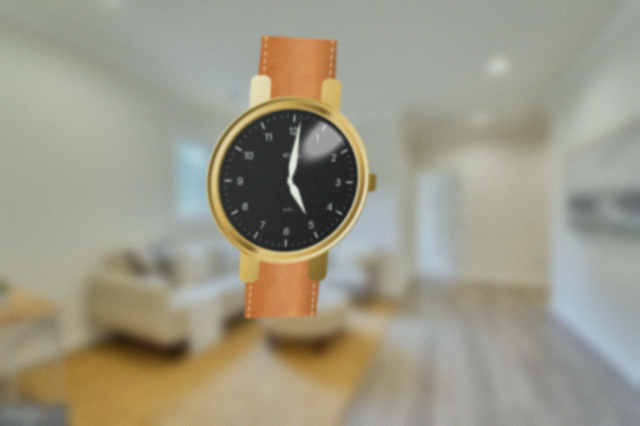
5:01
